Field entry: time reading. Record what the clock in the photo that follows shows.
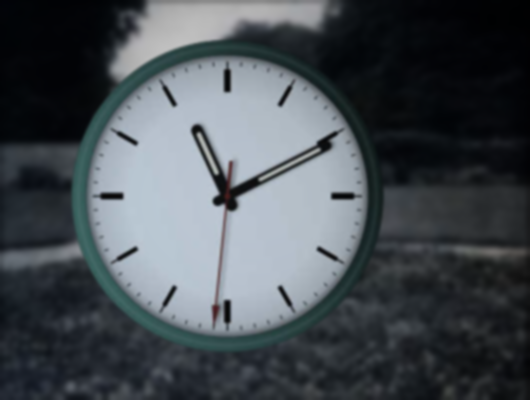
11:10:31
